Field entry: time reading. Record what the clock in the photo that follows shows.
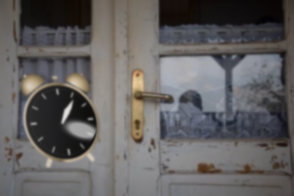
1:06
